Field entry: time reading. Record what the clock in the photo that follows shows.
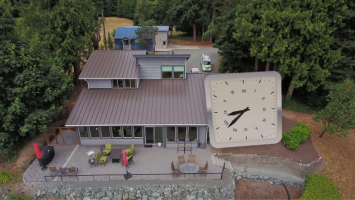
8:38
